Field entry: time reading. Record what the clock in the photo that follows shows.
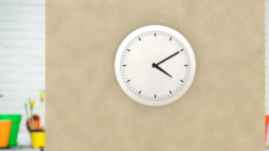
4:10
